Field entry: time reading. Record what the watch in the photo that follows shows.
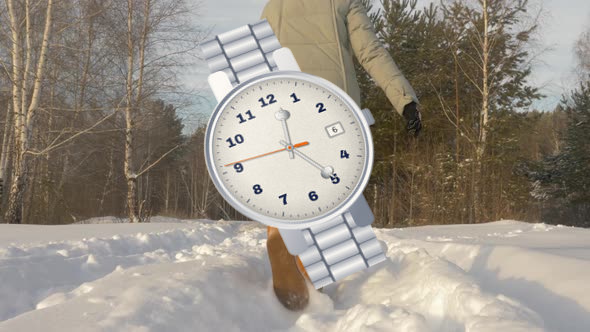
12:24:46
